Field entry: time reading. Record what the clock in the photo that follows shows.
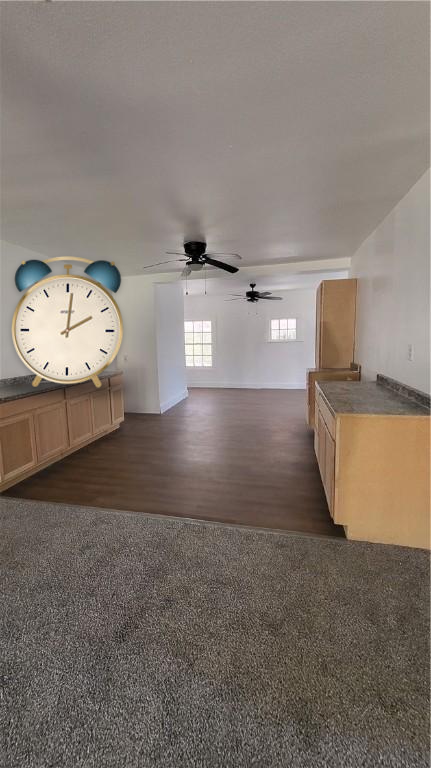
2:01
